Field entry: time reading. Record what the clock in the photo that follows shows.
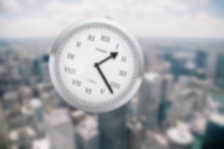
1:22
